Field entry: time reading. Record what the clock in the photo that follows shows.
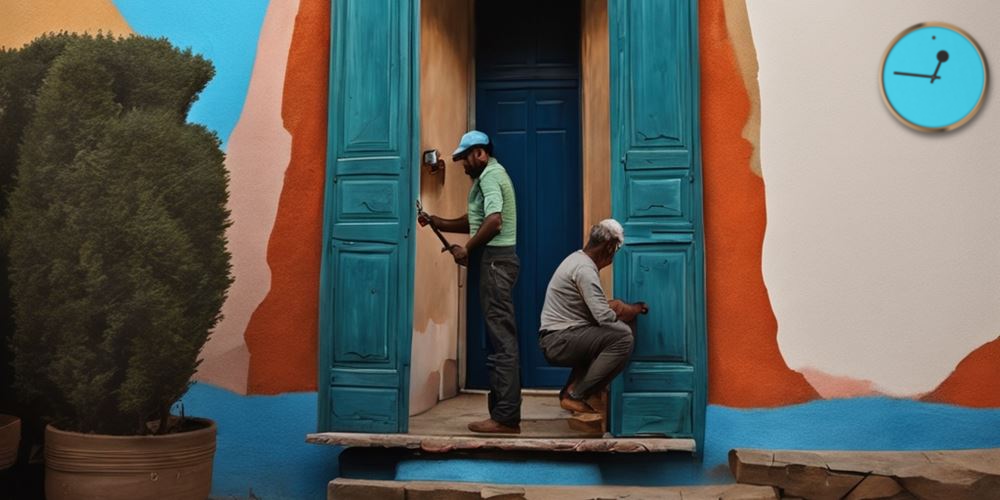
12:46
